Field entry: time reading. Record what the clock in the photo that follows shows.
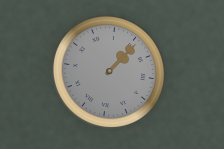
2:11
